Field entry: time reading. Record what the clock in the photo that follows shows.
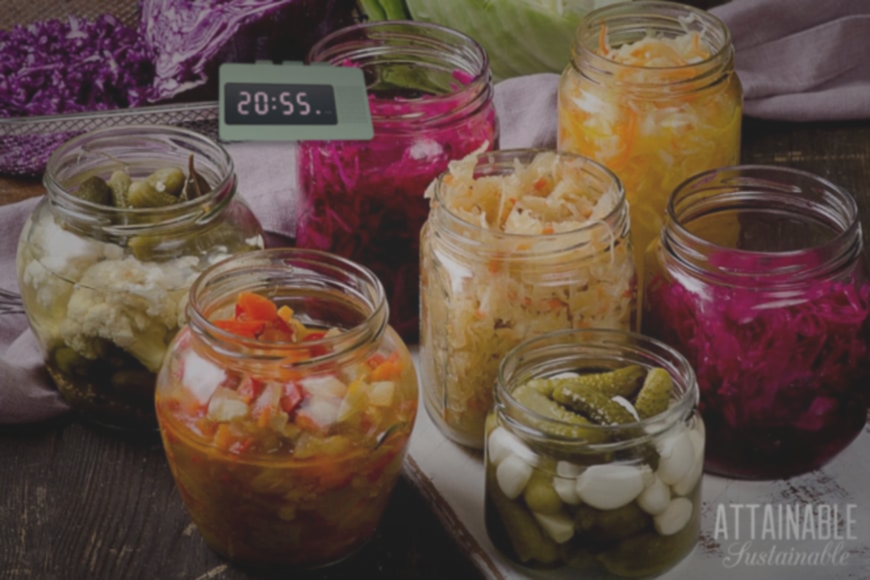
20:55
